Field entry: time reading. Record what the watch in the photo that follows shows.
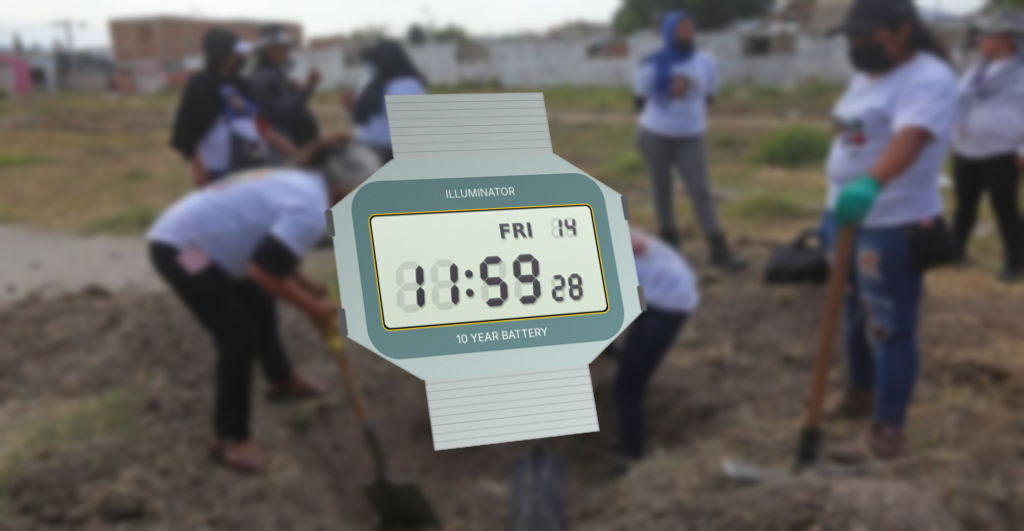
11:59:28
